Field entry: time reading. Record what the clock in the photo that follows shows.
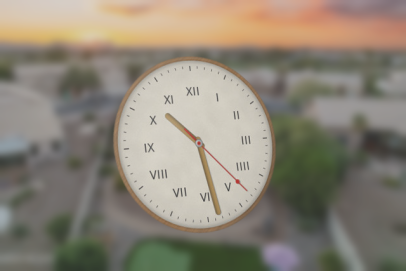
10:28:23
